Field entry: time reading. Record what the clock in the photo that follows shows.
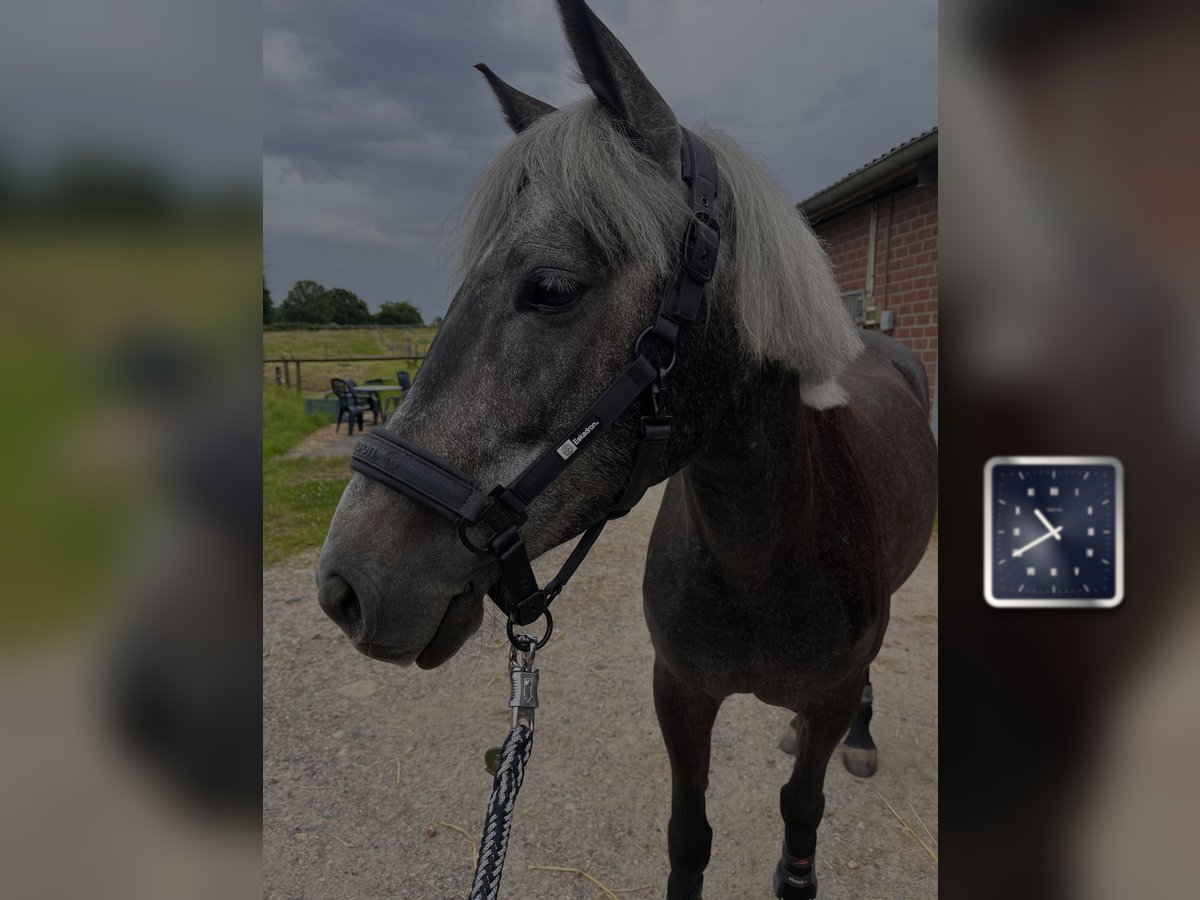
10:40
